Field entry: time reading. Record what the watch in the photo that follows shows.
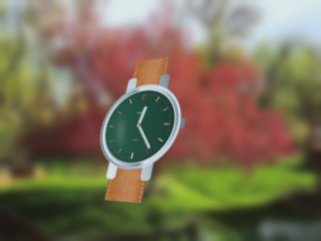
12:24
